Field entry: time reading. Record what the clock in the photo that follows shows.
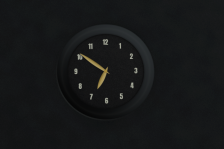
6:51
